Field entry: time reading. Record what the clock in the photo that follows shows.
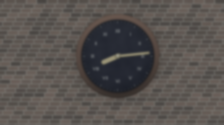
8:14
